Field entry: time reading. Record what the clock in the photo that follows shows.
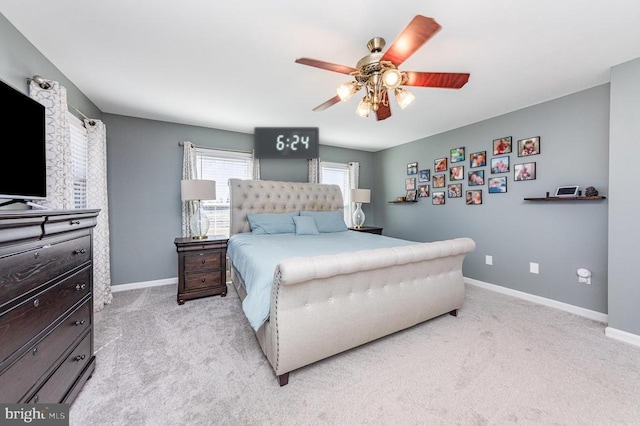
6:24
